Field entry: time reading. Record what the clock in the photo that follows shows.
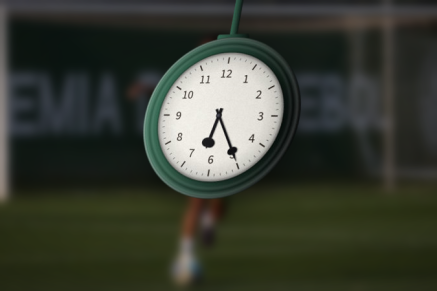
6:25
